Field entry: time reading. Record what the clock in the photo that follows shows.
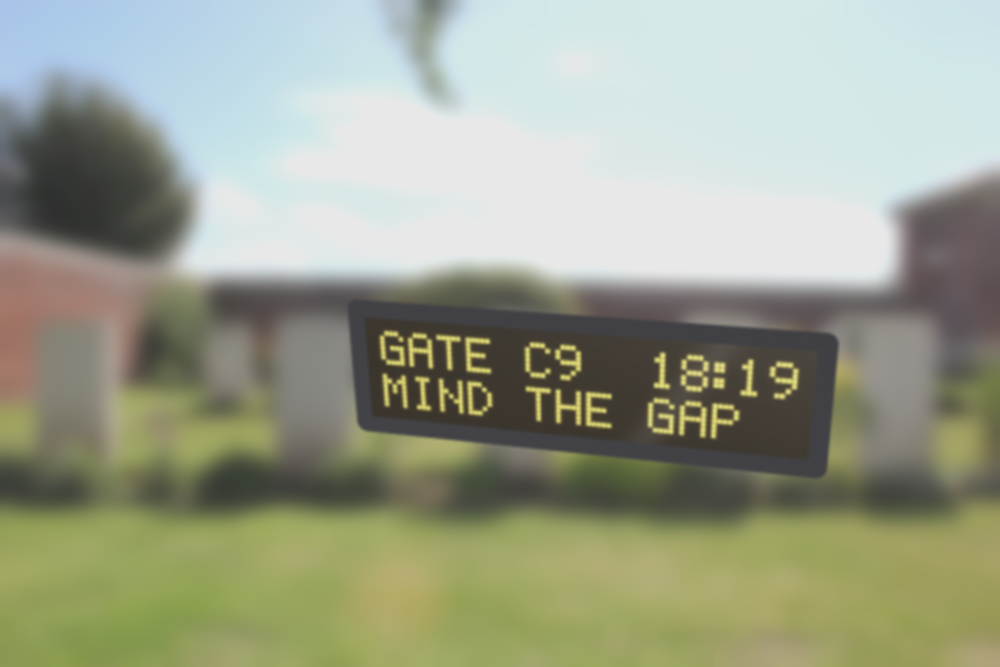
18:19
